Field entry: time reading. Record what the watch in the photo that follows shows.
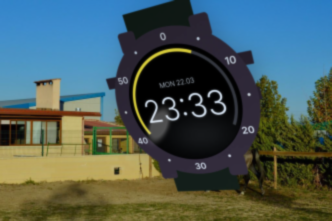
23:33
